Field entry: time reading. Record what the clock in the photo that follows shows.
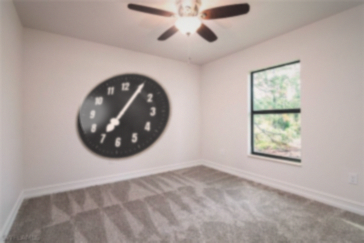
7:05
